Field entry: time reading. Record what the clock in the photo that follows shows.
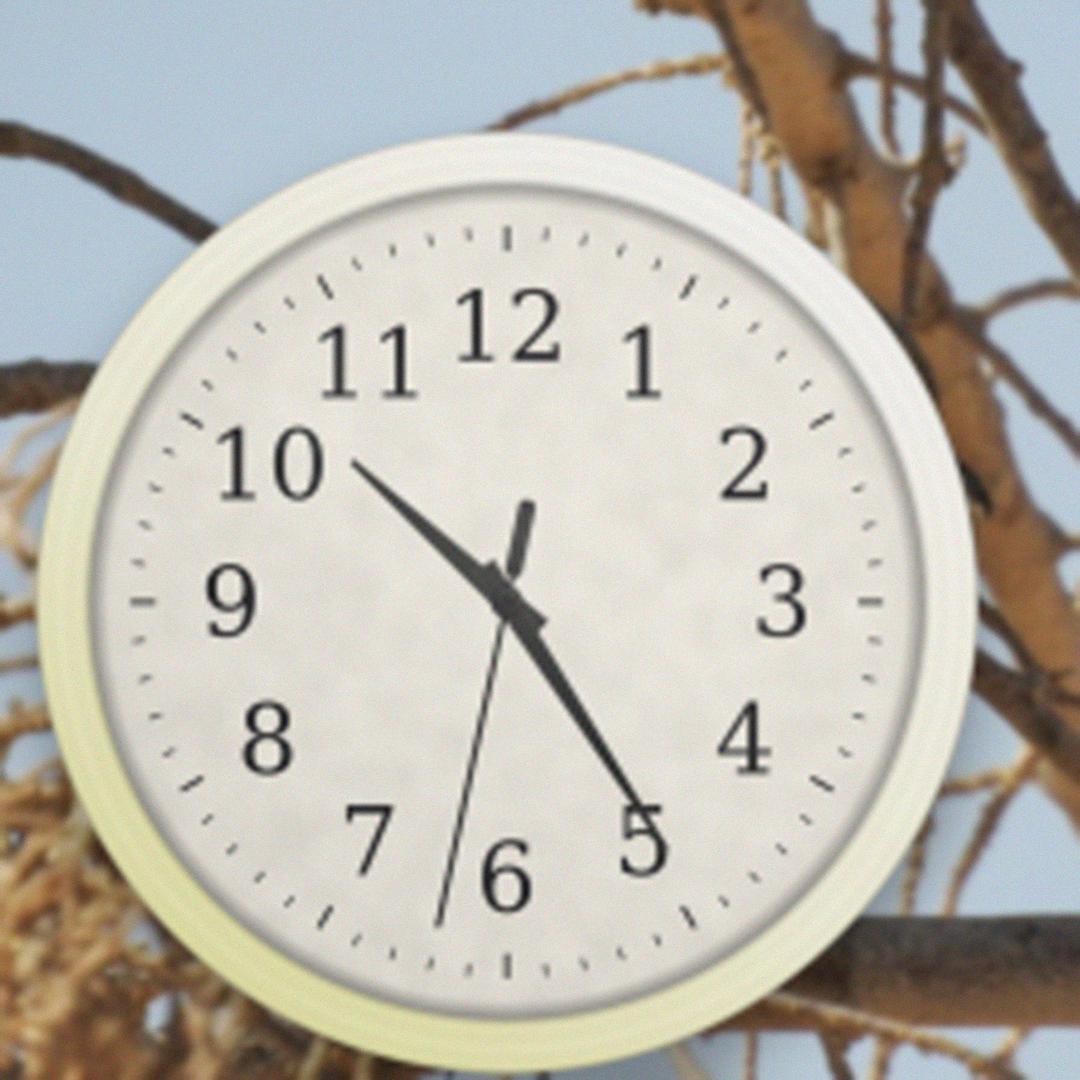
10:24:32
